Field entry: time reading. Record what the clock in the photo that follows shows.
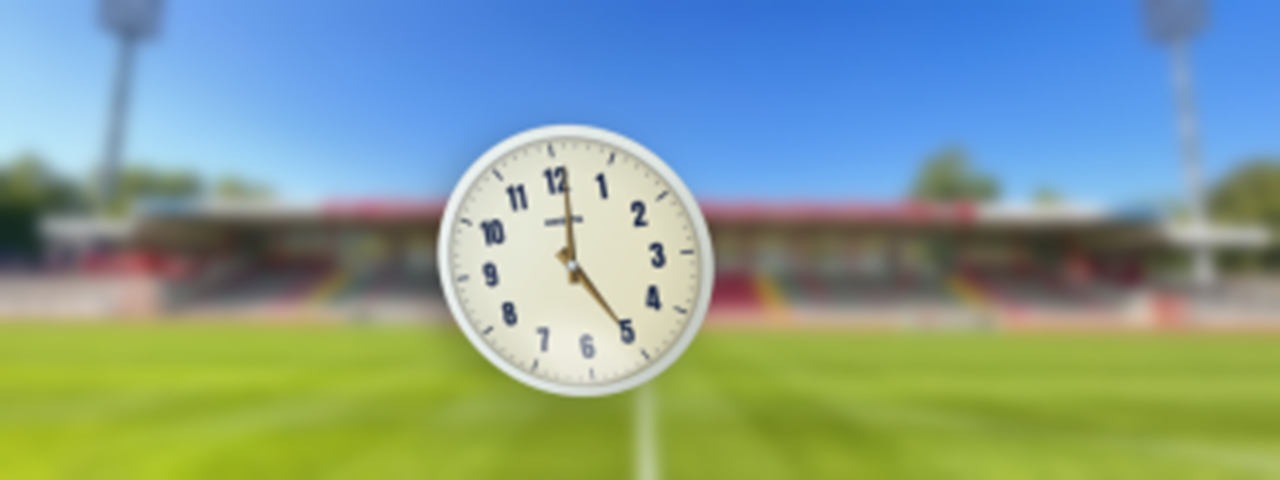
5:01
